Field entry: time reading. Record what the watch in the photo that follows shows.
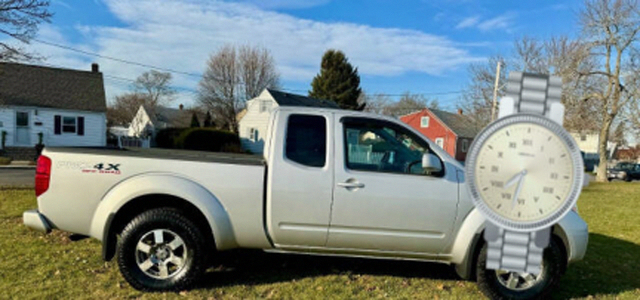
7:32
